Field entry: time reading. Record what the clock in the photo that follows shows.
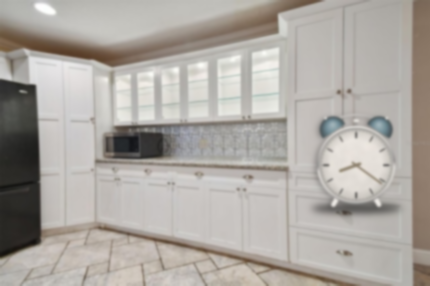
8:21
